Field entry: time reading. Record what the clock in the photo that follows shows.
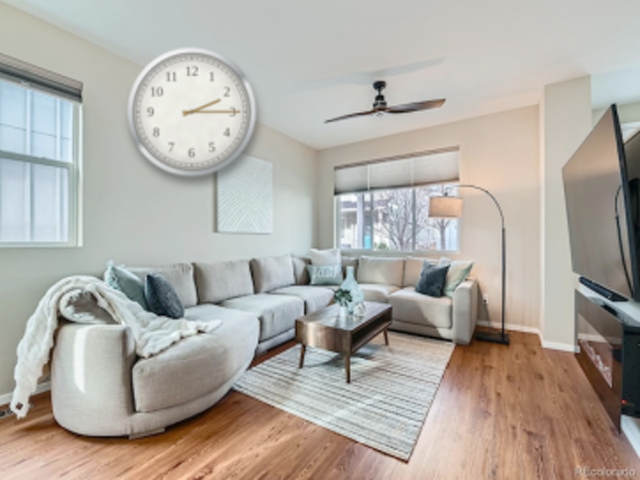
2:15
